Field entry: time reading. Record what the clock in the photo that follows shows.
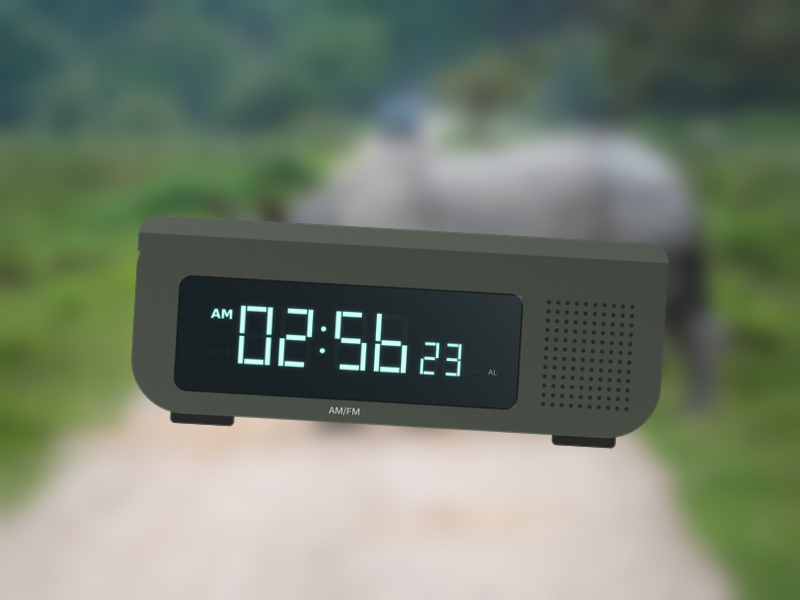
2:56:23
